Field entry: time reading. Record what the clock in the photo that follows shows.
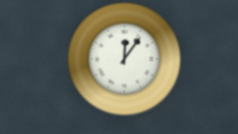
12:06
